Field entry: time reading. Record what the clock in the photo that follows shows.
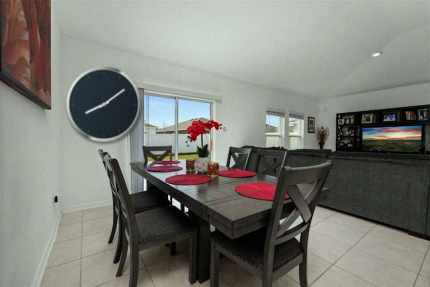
8:09
